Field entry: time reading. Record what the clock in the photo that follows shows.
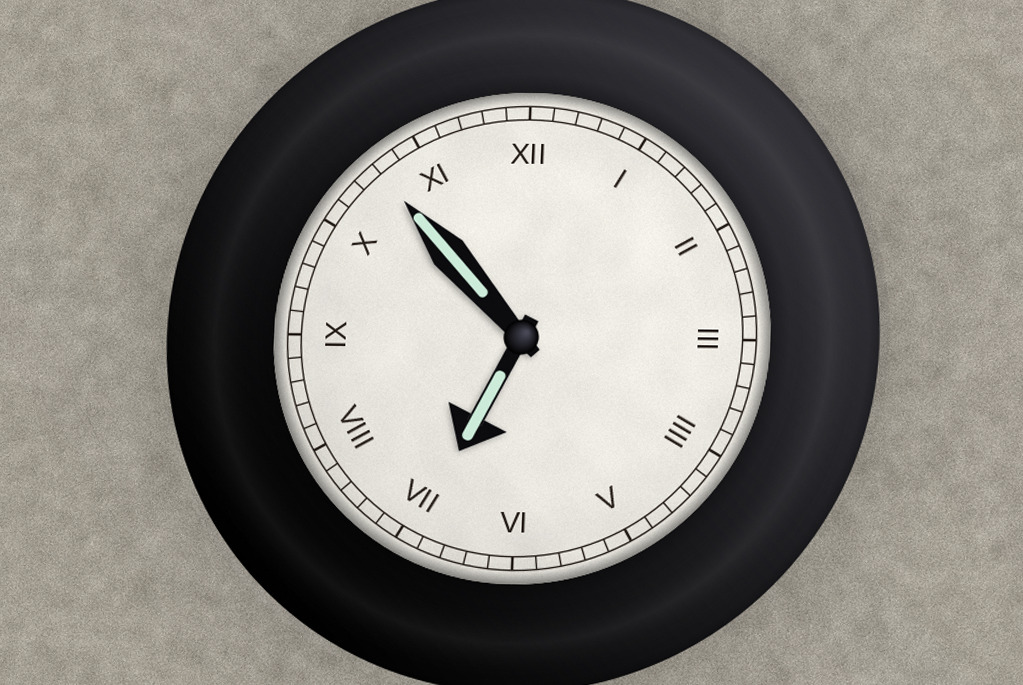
6:53
